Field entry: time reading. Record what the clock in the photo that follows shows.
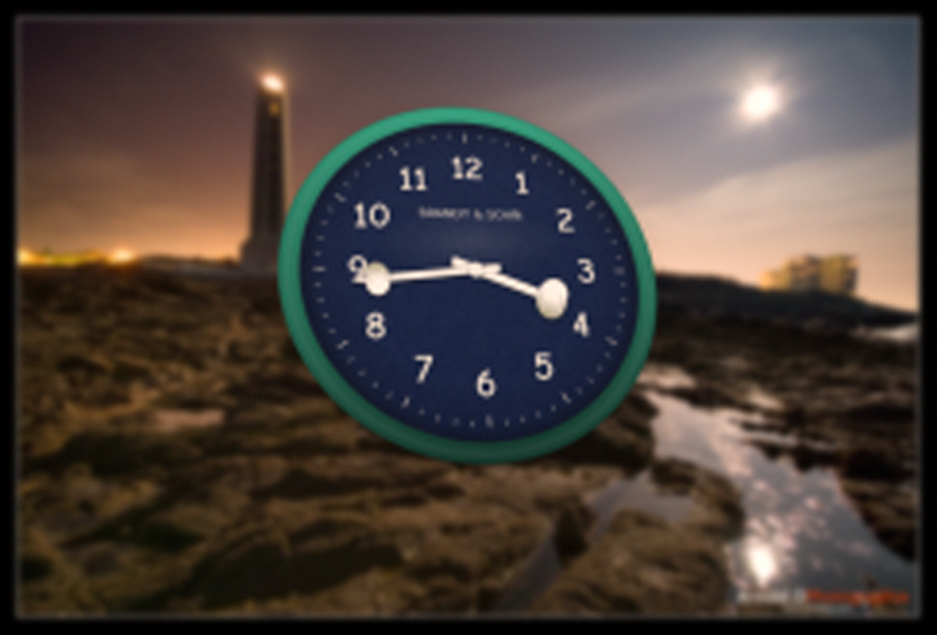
3:44
